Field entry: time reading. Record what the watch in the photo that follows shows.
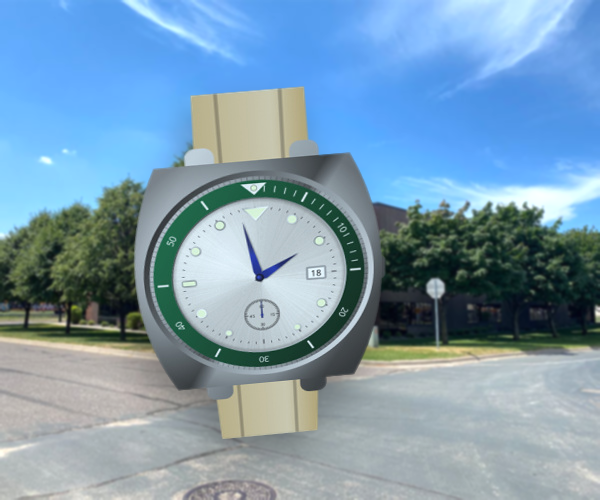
1:58
